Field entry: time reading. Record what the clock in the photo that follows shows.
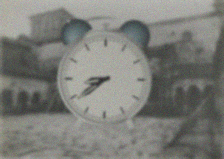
8:39
